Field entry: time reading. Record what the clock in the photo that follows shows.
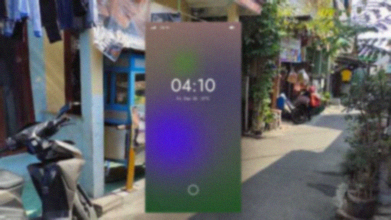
4:10
